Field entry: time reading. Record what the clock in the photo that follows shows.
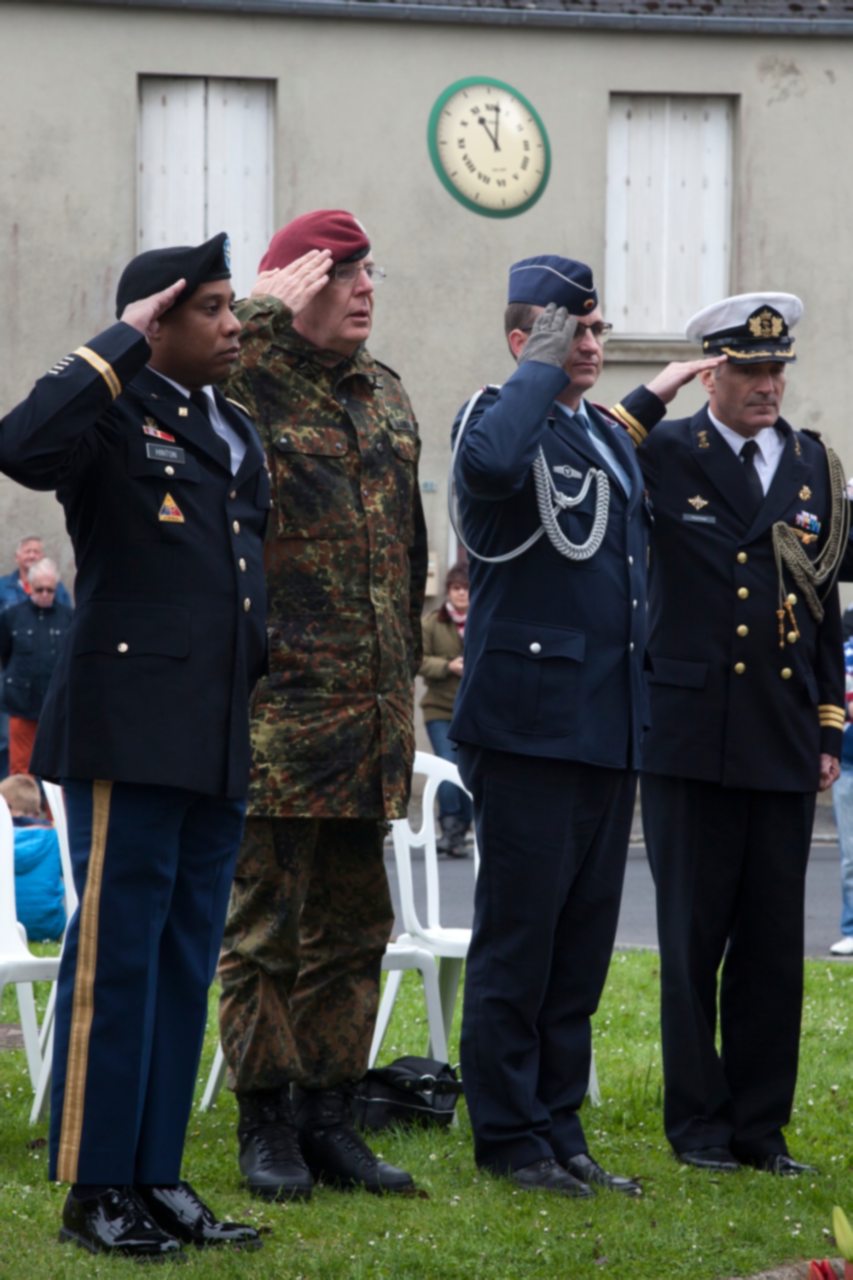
11:02
